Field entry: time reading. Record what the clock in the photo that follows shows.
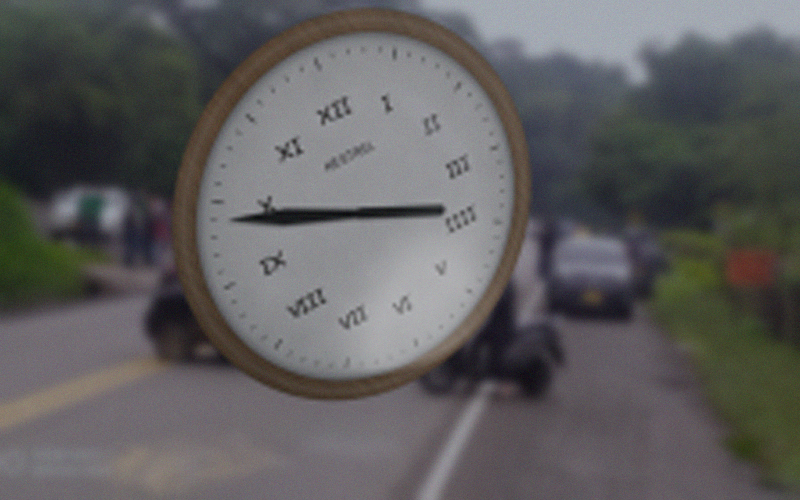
3:49
